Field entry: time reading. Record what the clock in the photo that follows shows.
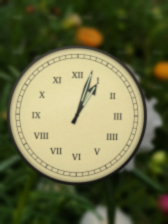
1:03
